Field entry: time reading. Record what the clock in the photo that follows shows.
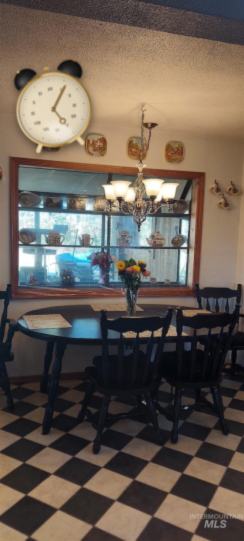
5:06
